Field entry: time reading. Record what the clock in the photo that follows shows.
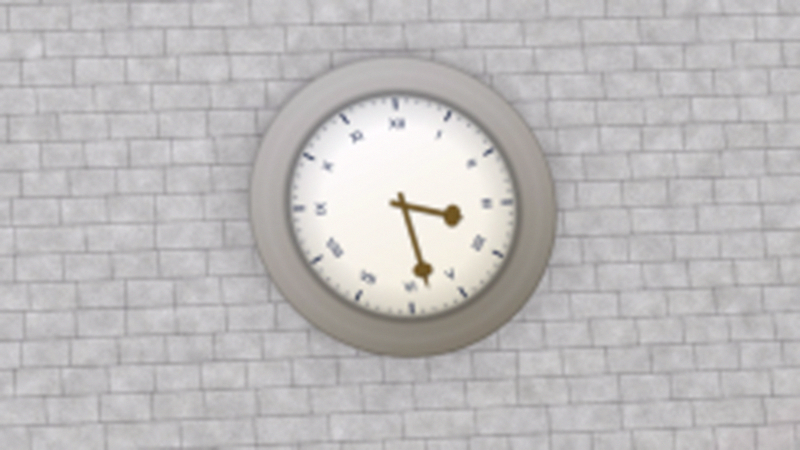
3:28
